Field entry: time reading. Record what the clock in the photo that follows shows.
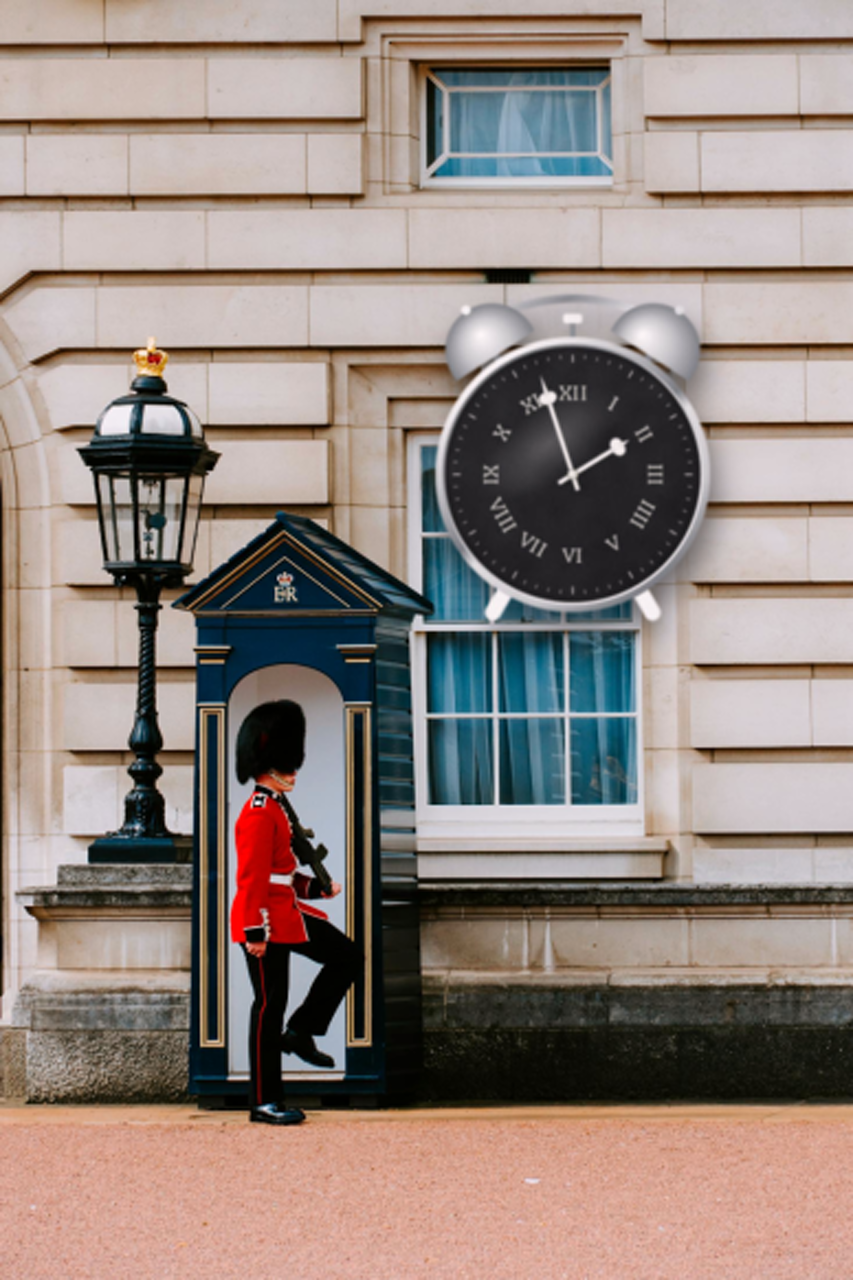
1:57
